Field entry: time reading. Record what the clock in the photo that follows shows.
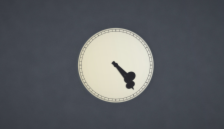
4:24
